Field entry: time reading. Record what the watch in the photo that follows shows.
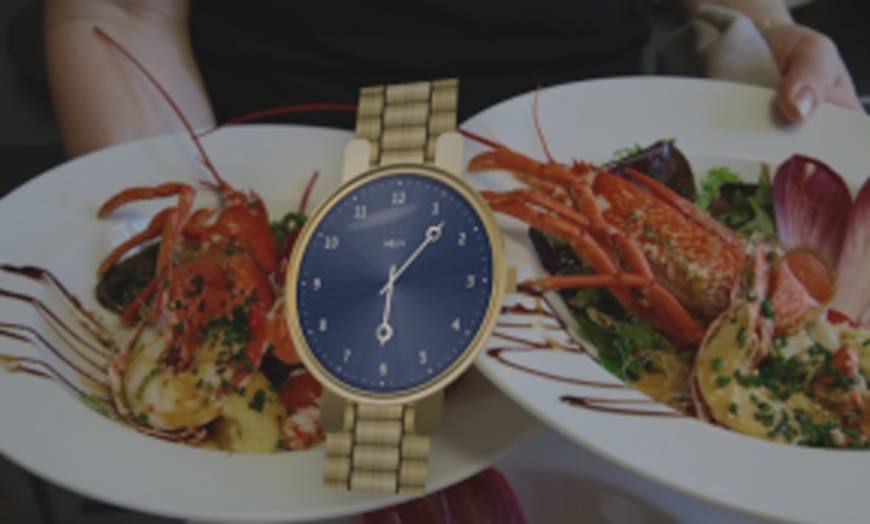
6:07
